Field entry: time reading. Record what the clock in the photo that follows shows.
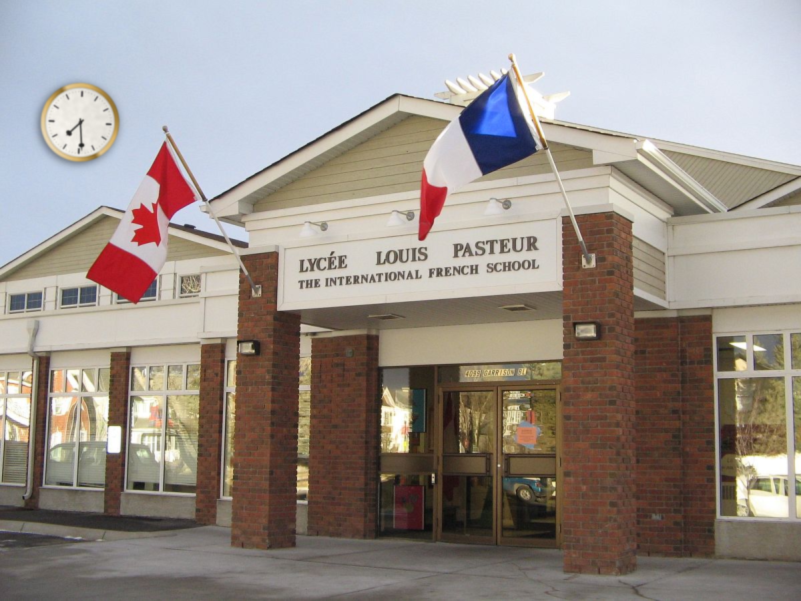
7:29
